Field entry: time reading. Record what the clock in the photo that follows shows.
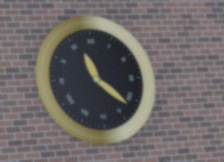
11:22
